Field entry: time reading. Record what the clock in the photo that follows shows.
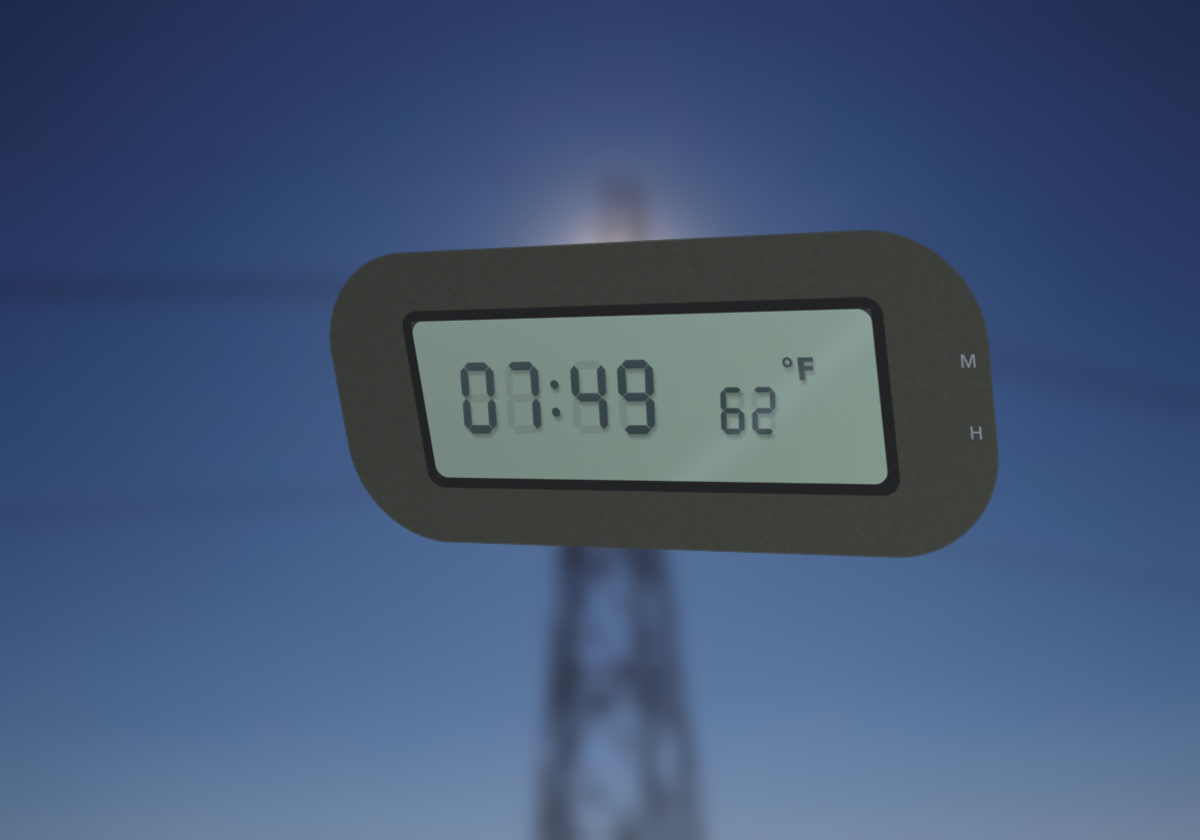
7:49
